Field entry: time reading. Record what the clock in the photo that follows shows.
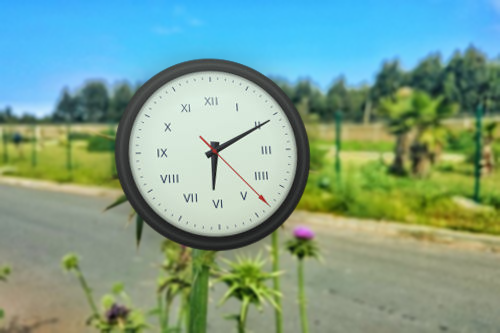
6:10:23
